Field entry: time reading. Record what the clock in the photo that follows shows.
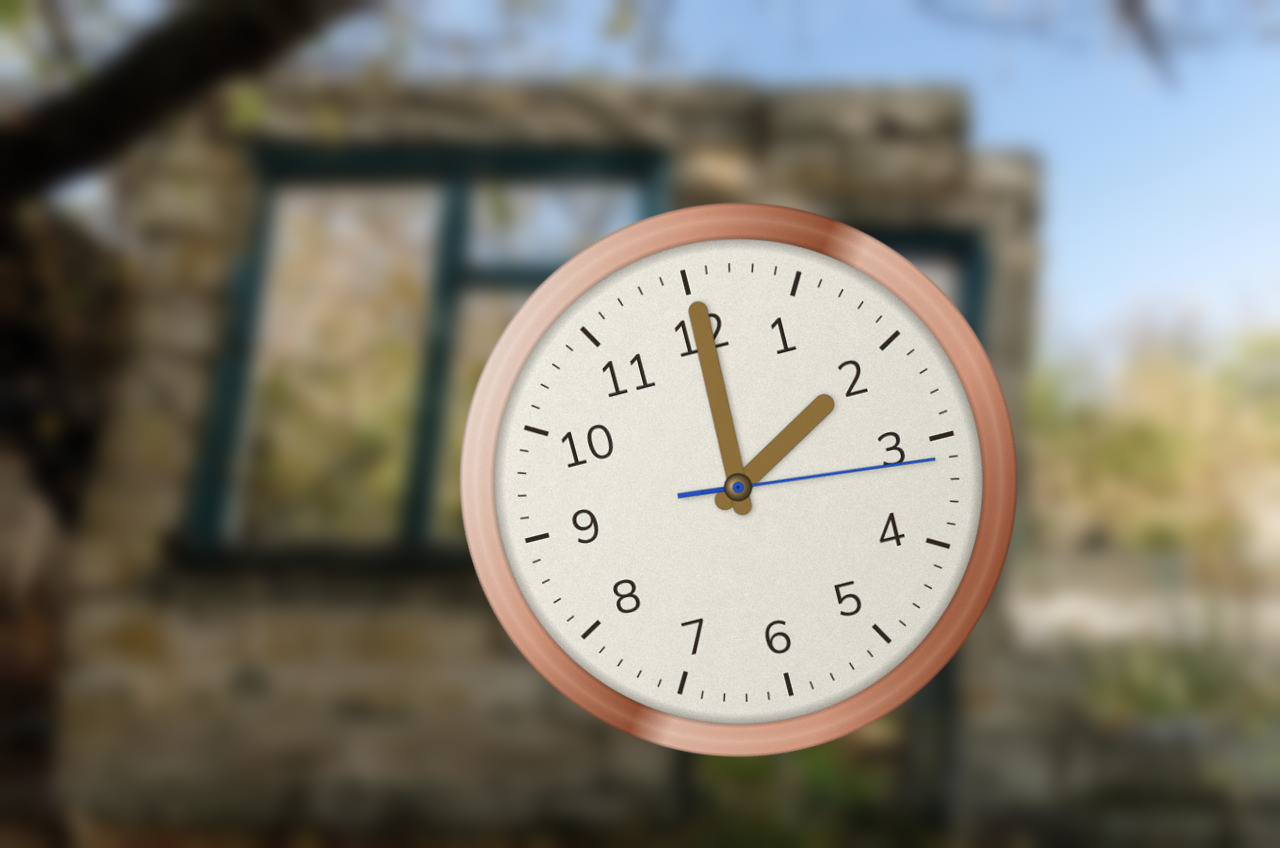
2:00:16
